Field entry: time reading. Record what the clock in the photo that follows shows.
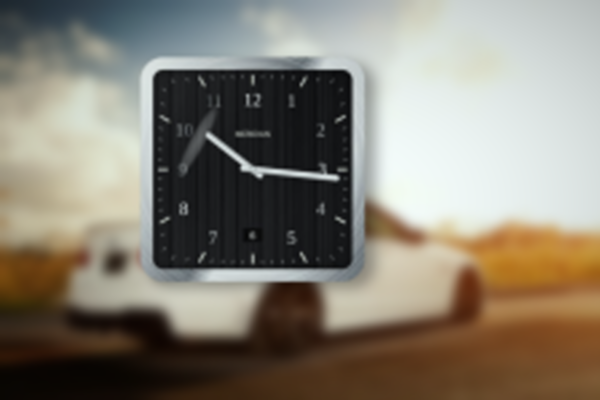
10:16
